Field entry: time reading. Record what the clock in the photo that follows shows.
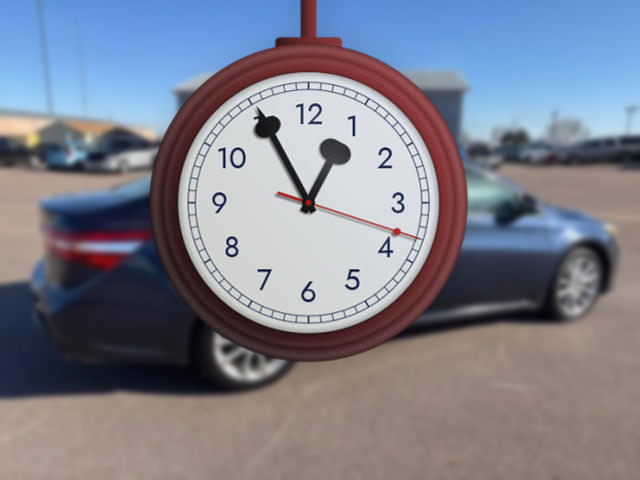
12:55:18
